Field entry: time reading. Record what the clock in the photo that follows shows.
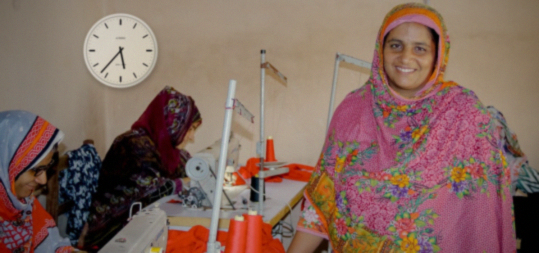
5:37
